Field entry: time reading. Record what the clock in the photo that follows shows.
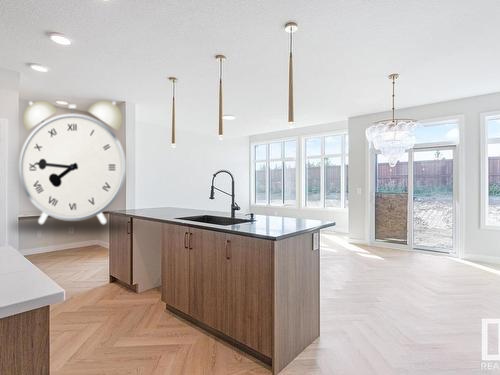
7:46
